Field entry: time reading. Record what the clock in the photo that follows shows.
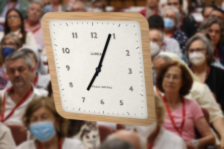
7:04
